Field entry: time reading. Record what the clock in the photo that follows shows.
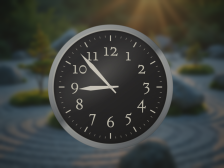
8:53
